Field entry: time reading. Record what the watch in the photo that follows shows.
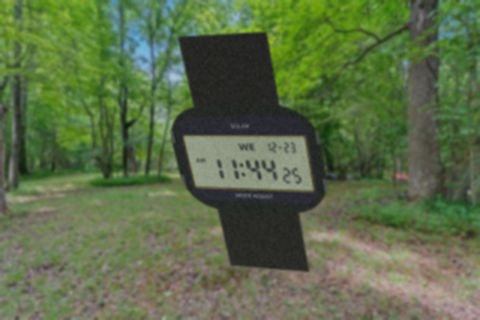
11:44:25
